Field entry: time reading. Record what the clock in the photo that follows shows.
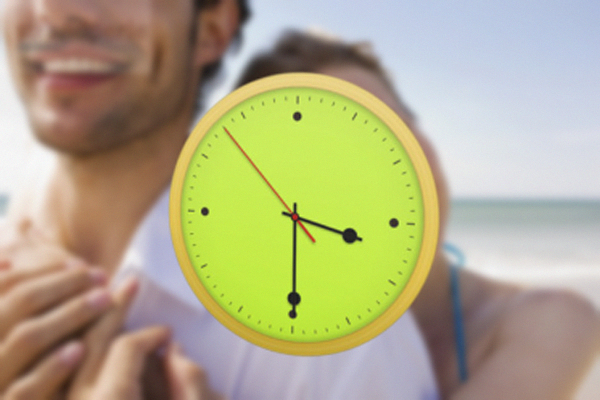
3:29:53
